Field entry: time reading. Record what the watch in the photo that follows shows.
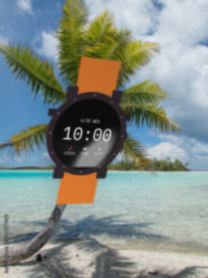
10:00
